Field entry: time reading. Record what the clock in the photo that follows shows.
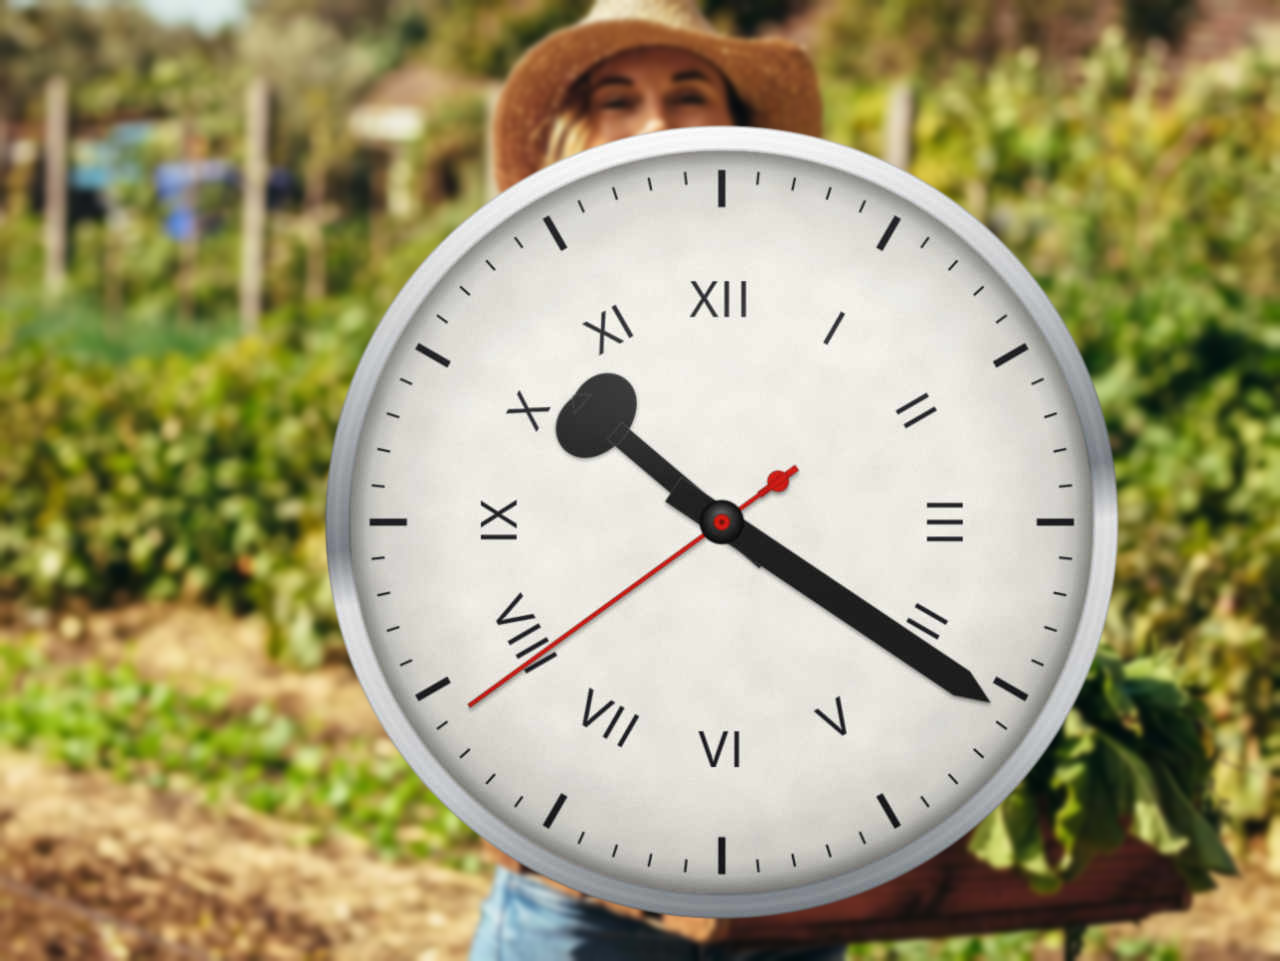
10:20:39
